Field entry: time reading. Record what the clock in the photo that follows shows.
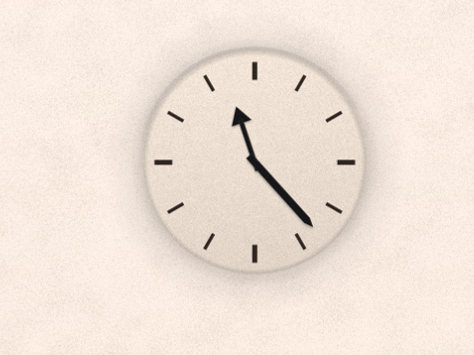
11:23
